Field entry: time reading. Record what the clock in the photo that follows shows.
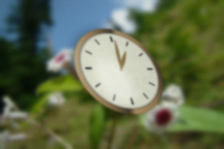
1:01
